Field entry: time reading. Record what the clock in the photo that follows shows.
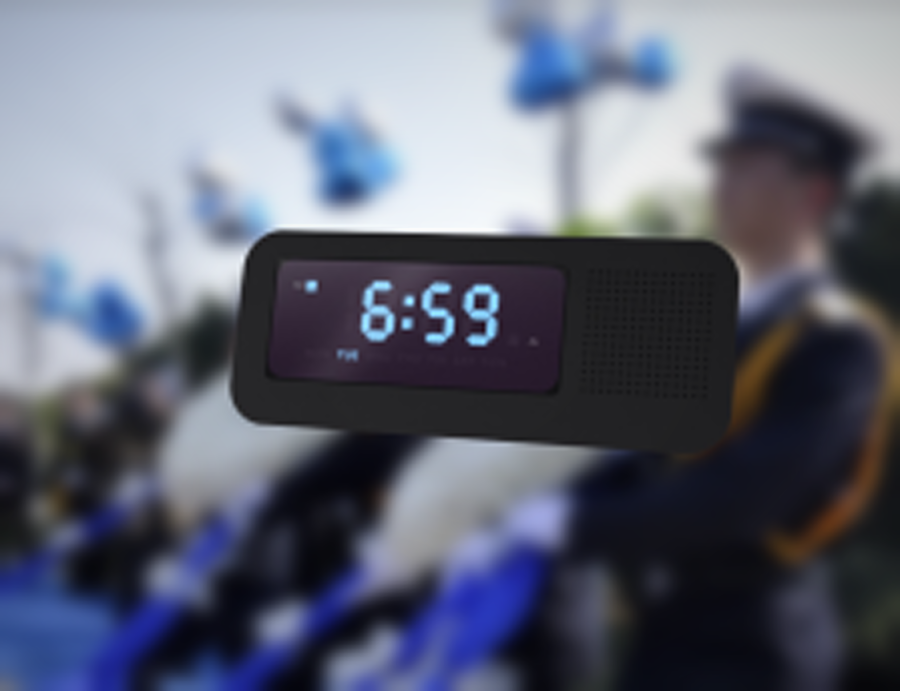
6:59
